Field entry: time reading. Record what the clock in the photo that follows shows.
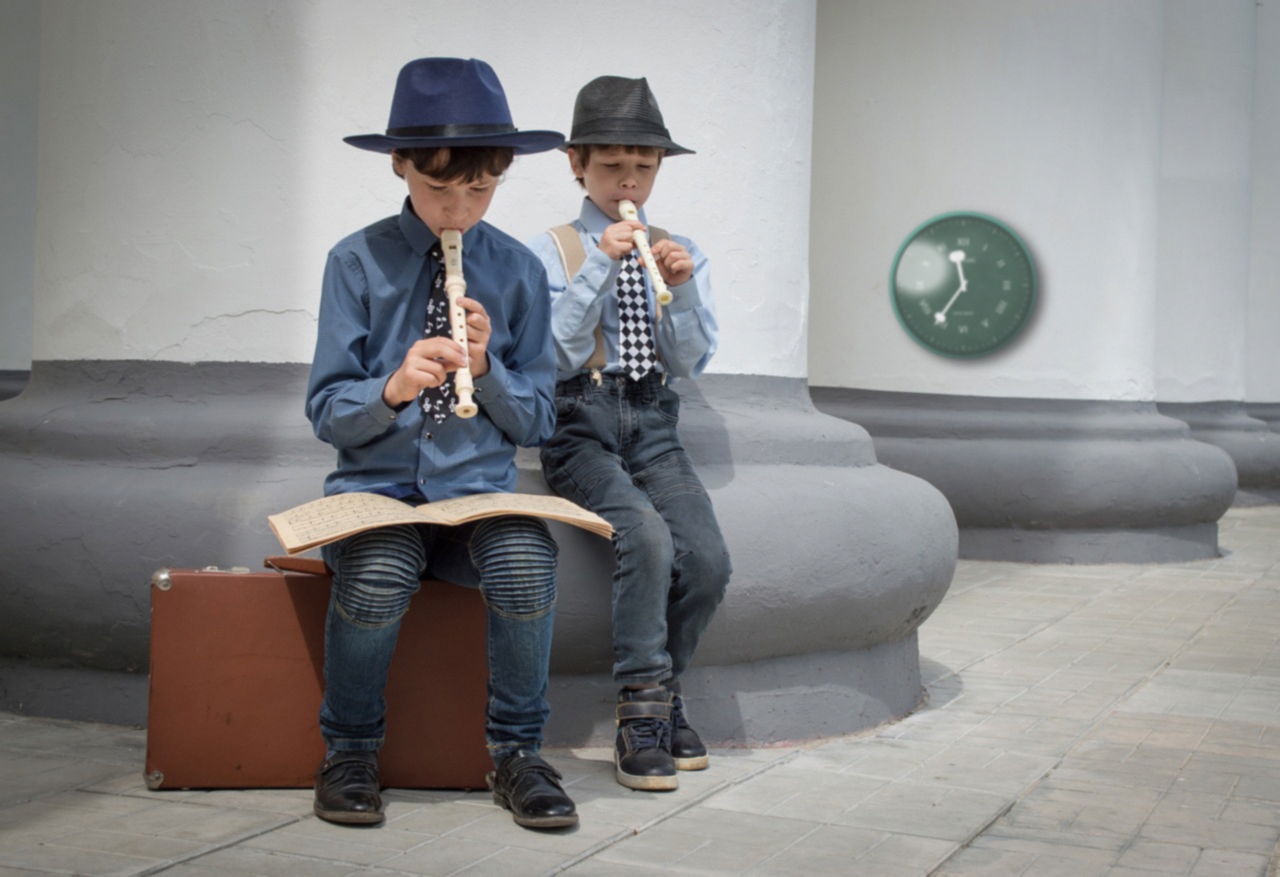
11:36
